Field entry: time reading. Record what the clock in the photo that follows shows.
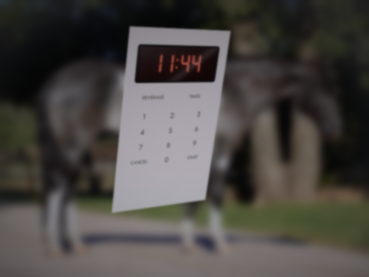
11:44
